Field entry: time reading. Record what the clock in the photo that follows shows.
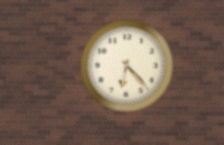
6:23
